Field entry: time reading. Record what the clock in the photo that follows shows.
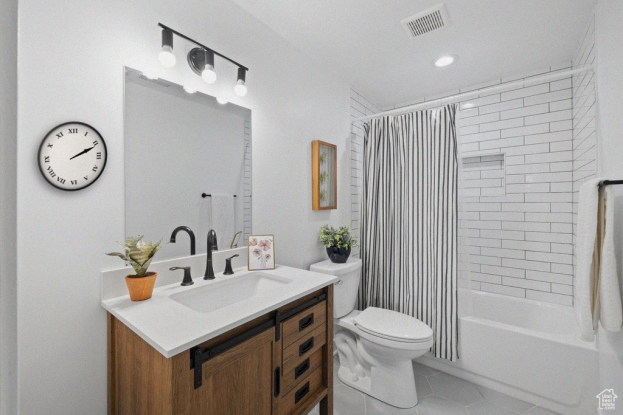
2:11
